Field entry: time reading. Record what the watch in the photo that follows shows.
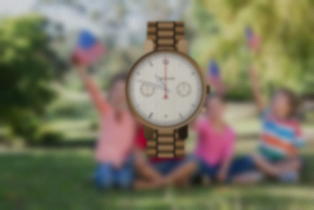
10:48
